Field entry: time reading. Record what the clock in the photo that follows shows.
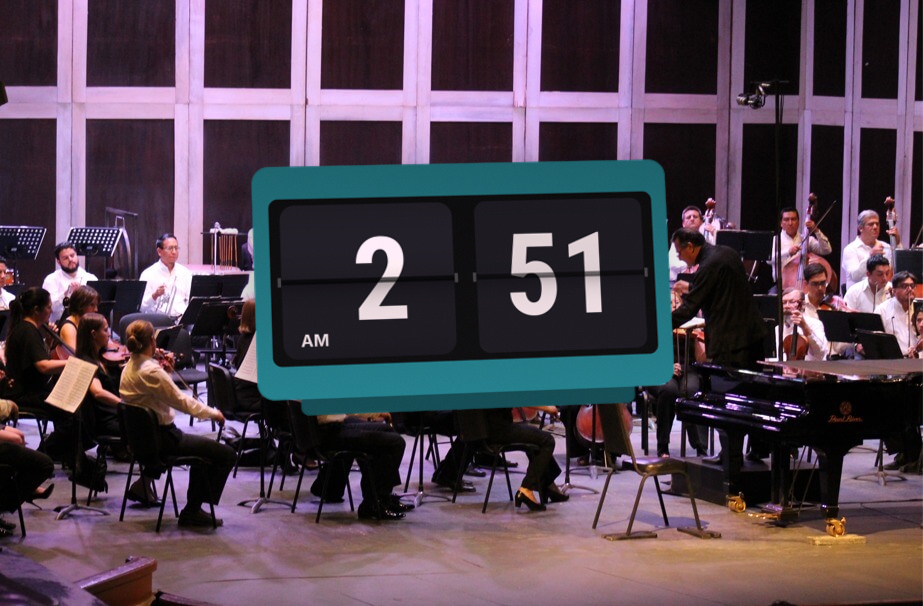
2:51
